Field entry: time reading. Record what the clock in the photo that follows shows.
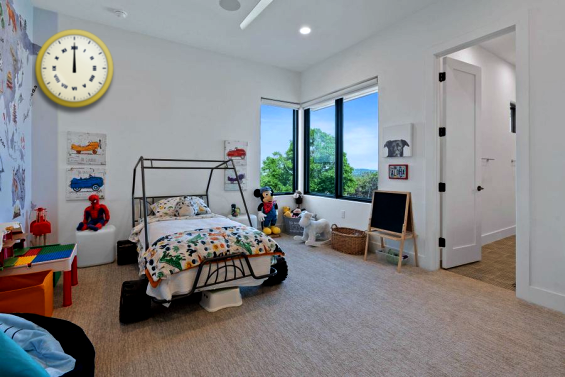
12:00
